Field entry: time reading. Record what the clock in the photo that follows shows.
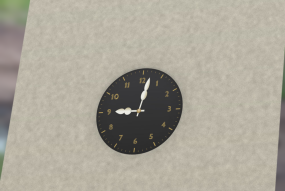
9:02
